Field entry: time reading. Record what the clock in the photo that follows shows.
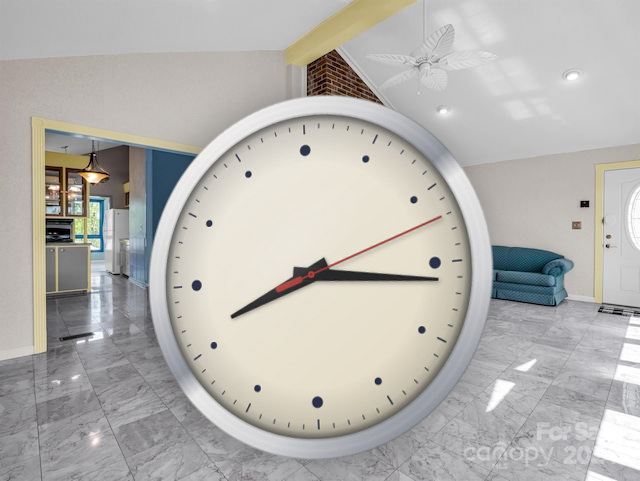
8:16:12
